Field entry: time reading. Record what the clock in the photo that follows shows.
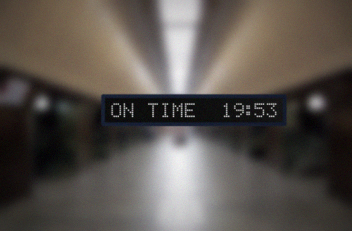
19:53
